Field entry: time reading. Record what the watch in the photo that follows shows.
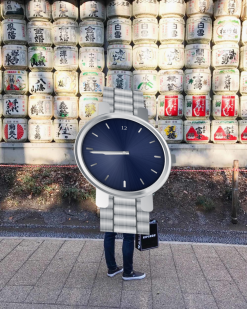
8:44
